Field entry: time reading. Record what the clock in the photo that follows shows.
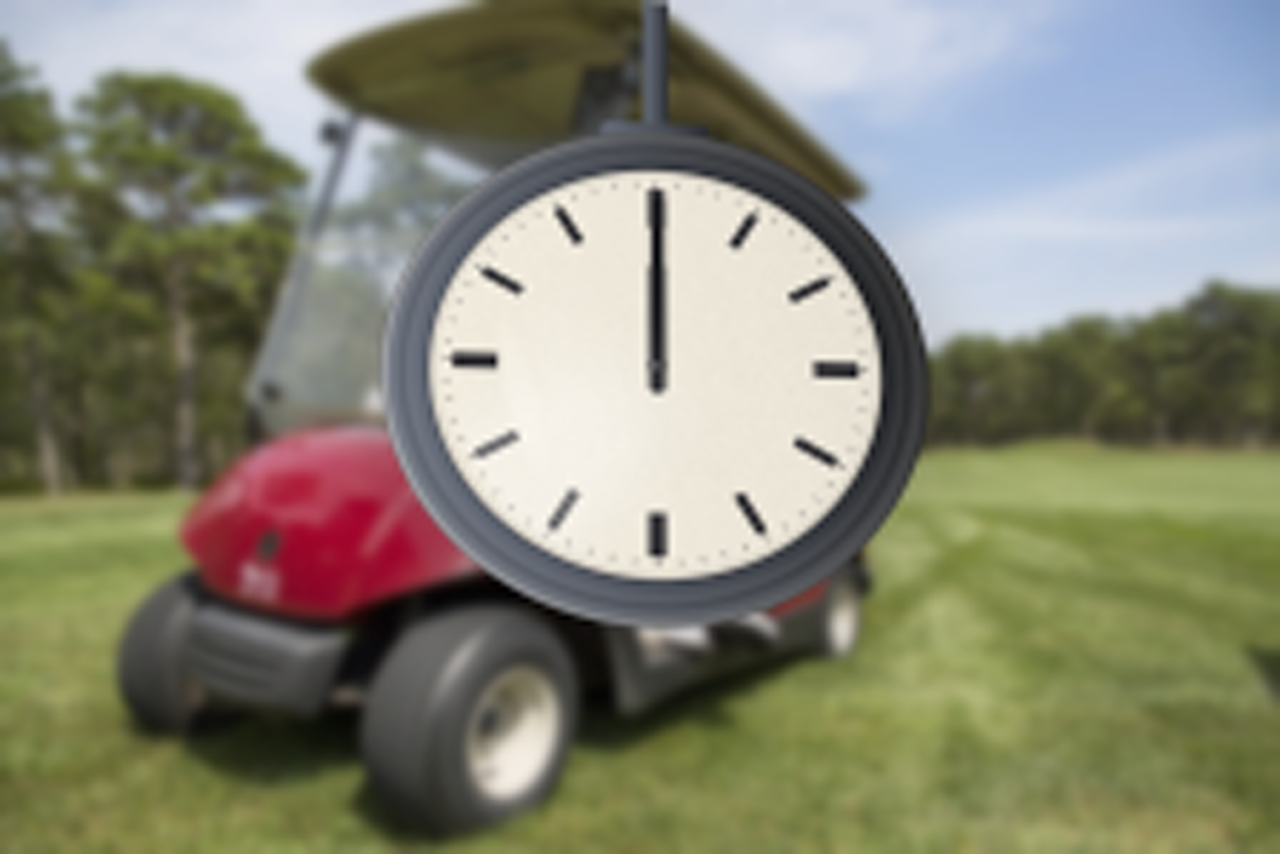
12:00
